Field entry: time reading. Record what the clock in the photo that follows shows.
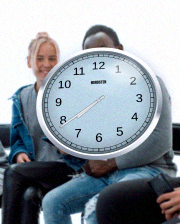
7:39
